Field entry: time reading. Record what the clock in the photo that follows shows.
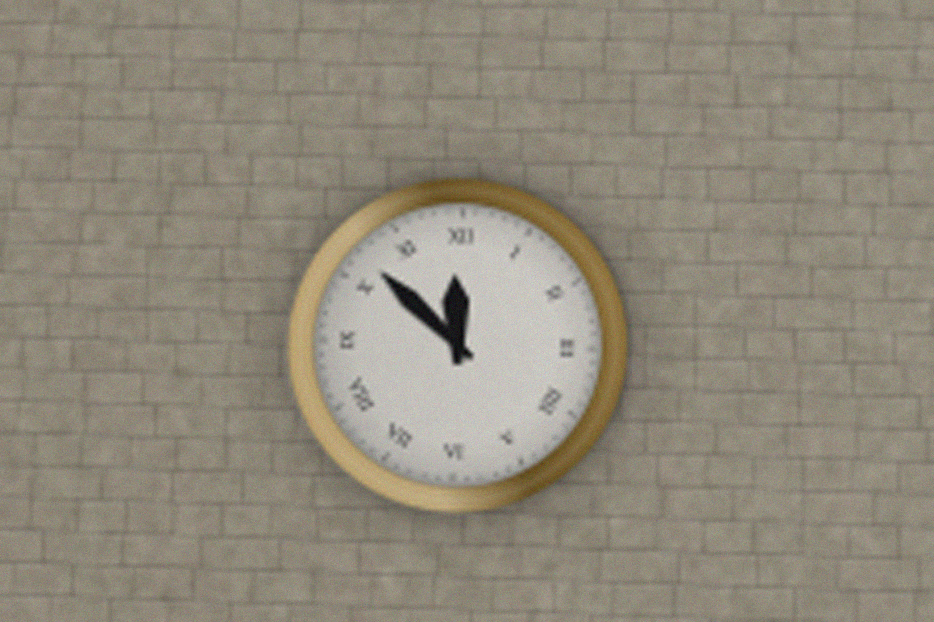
11:52
